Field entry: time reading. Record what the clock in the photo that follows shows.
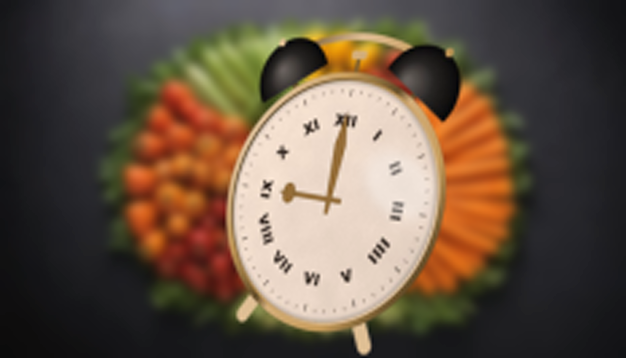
9:00
